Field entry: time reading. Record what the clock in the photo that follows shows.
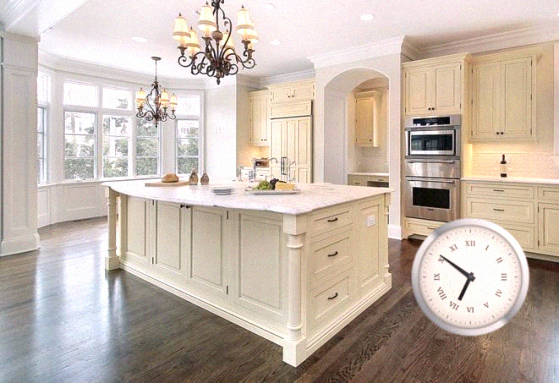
6:51
